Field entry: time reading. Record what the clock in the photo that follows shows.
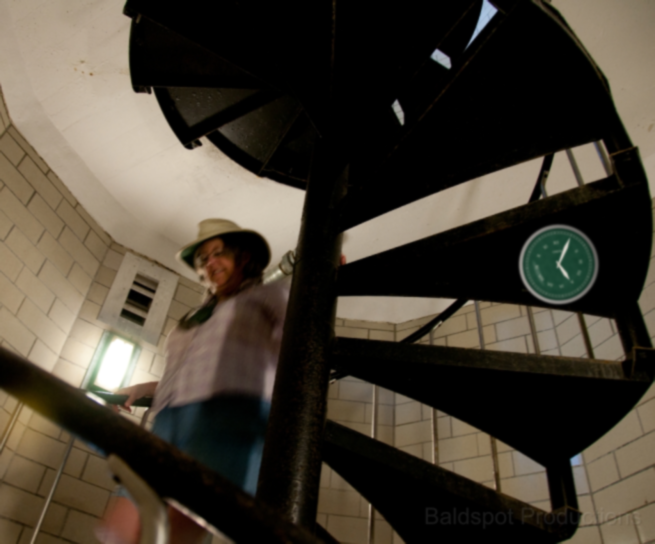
5:05
